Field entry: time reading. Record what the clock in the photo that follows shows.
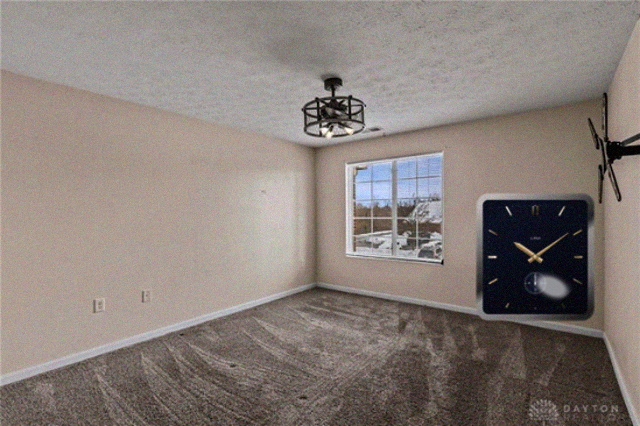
10:09
